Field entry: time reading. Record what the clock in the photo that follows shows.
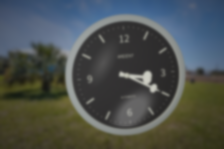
3:20
